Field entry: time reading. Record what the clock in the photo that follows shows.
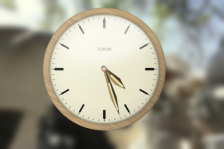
4:27
